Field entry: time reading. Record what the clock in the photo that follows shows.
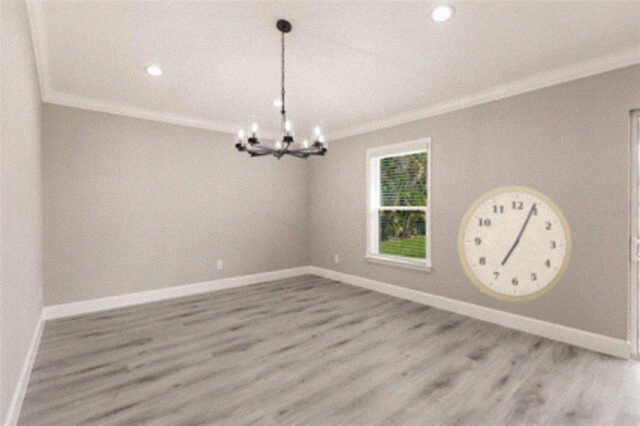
7:04
